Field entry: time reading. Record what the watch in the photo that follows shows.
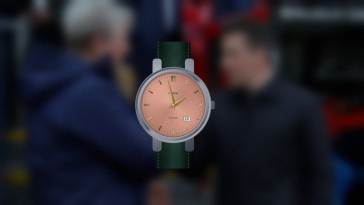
1:58
